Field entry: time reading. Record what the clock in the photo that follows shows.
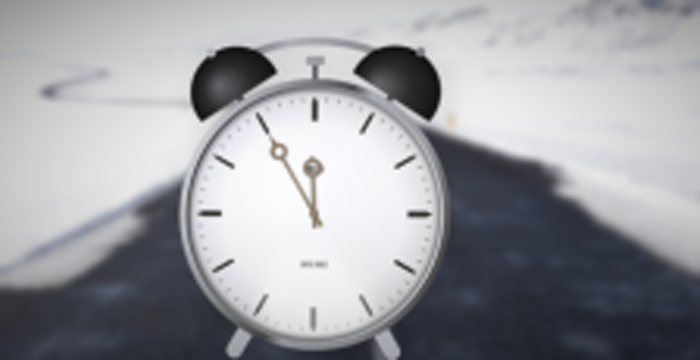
11:55
